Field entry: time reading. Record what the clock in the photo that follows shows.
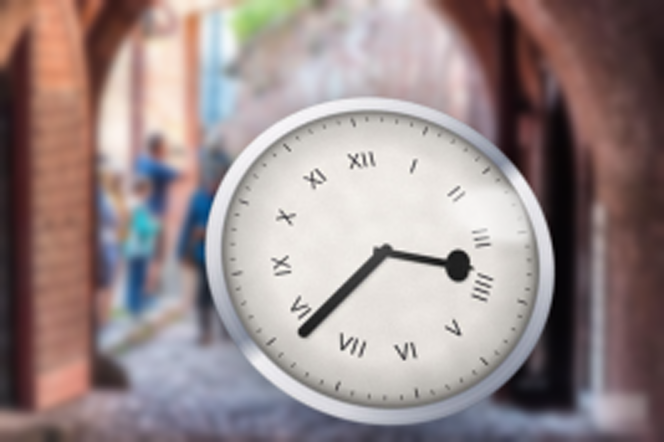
3:39
